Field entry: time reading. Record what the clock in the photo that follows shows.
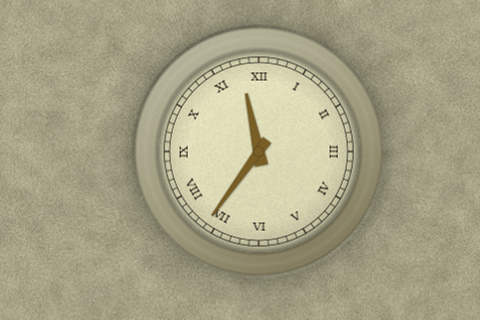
11:36
